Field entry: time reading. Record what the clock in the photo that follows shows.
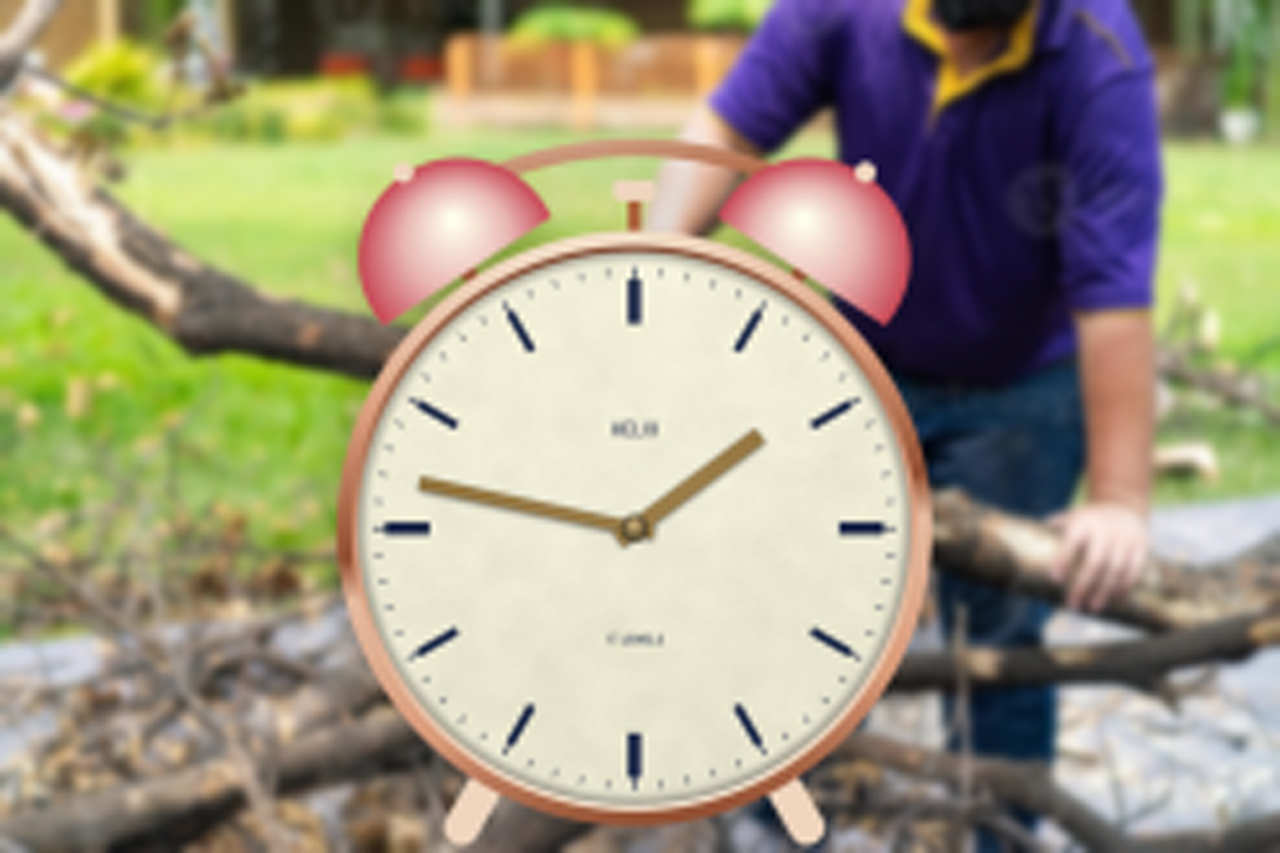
1:47
